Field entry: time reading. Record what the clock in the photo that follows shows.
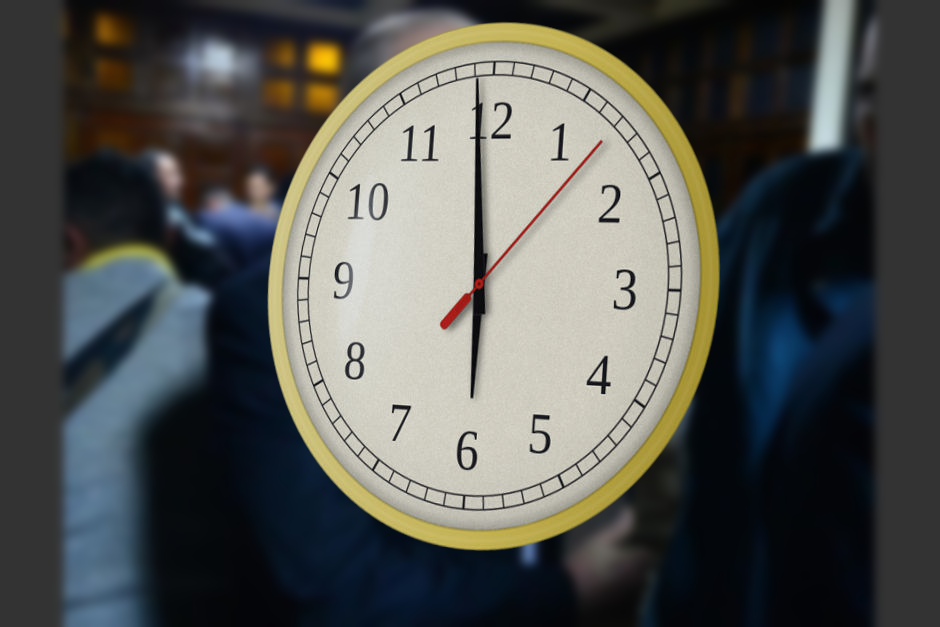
5:59:07
